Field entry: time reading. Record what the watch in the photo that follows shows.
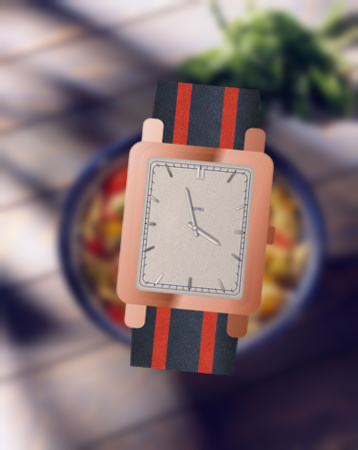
3:57
